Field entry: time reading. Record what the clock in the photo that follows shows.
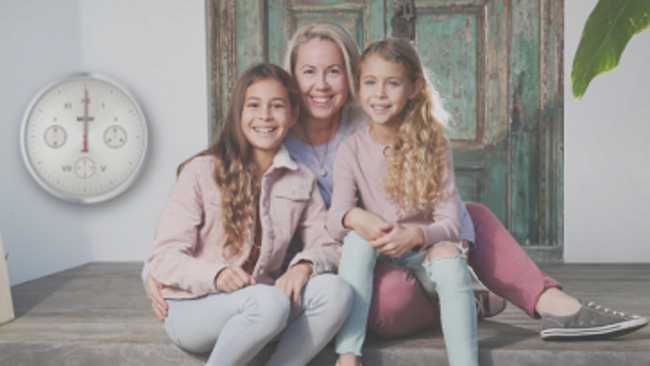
12:00
